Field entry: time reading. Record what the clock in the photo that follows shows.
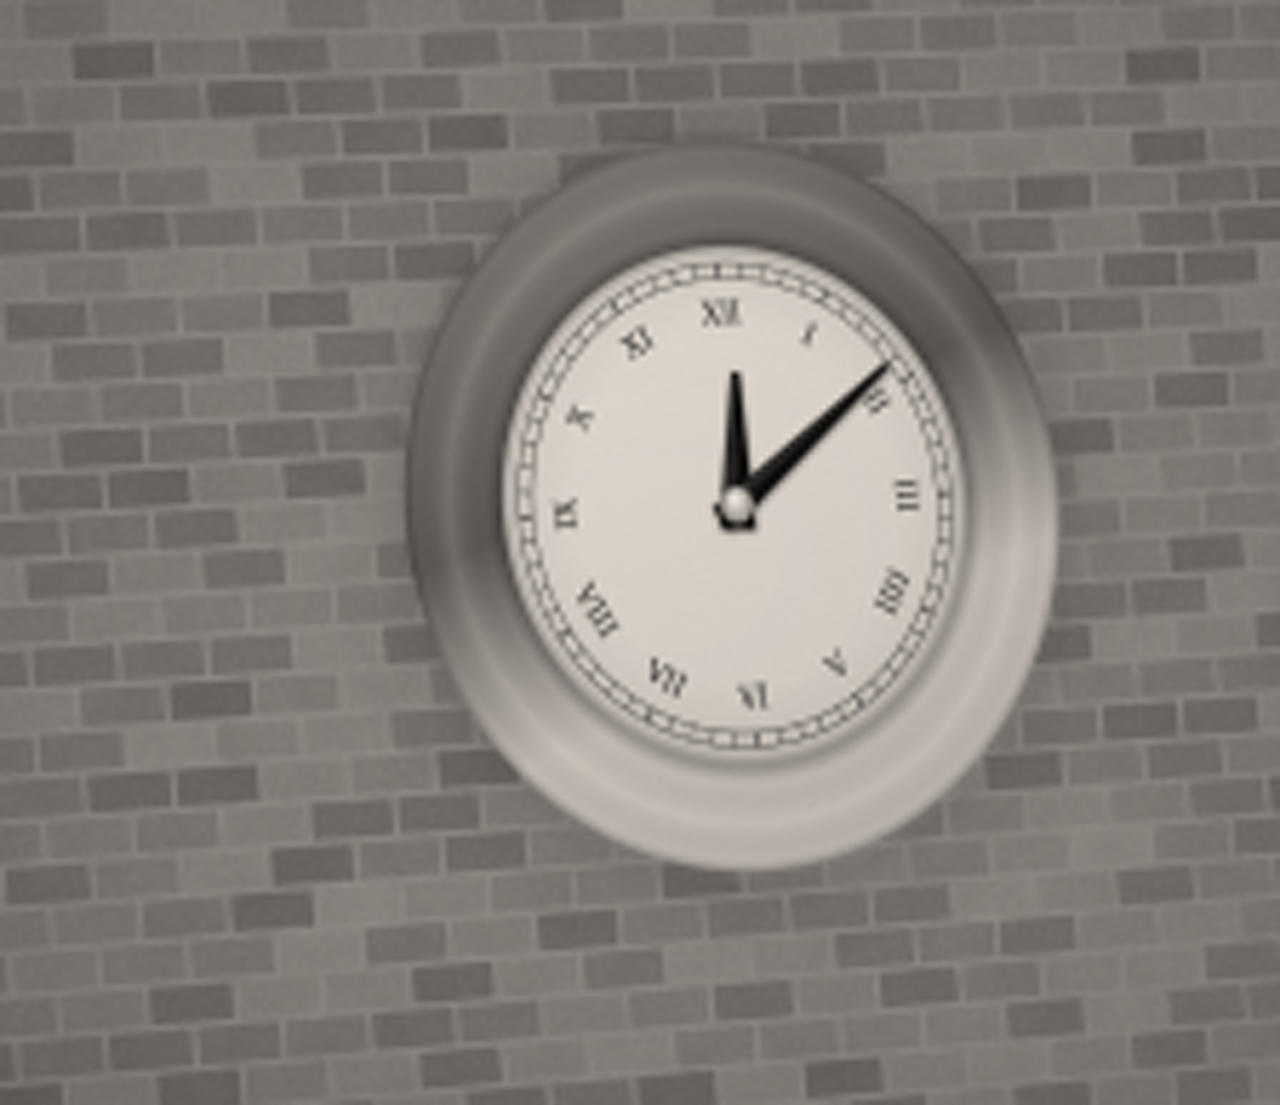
12:09
